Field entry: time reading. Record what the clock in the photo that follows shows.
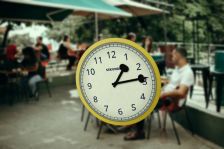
1:14
